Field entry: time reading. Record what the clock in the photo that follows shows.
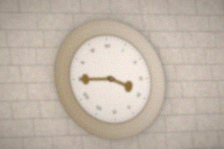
3:45
